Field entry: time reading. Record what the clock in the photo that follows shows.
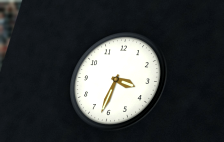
3:32
